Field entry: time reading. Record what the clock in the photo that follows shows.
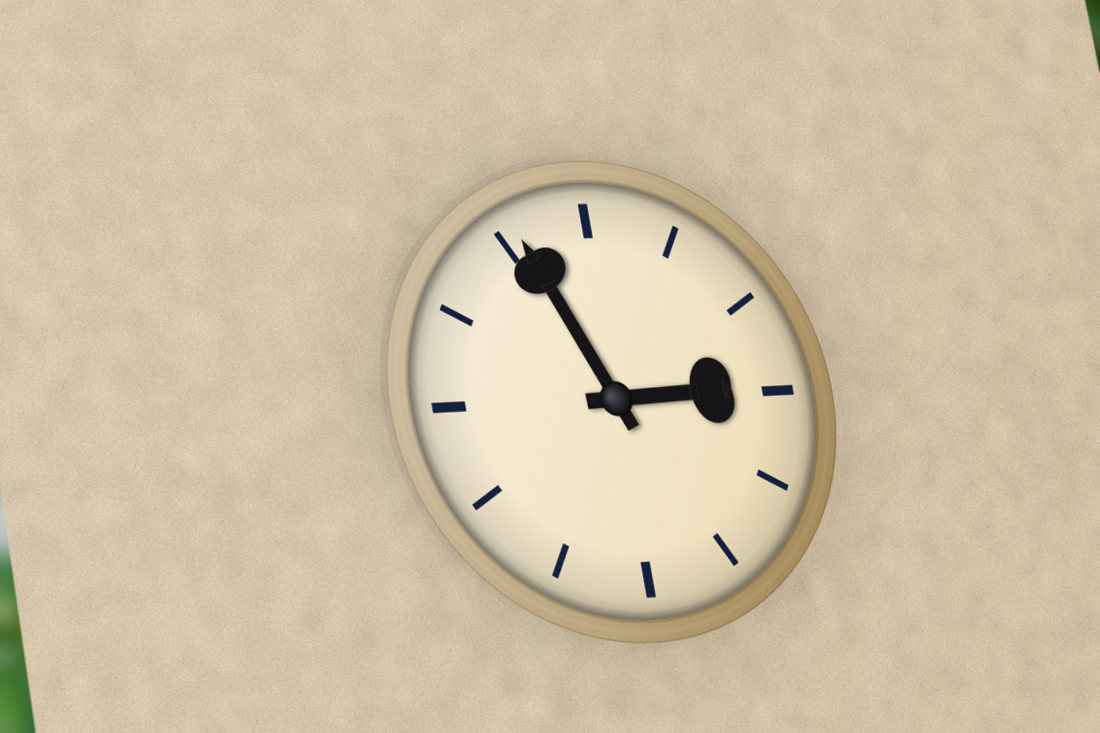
2:56
